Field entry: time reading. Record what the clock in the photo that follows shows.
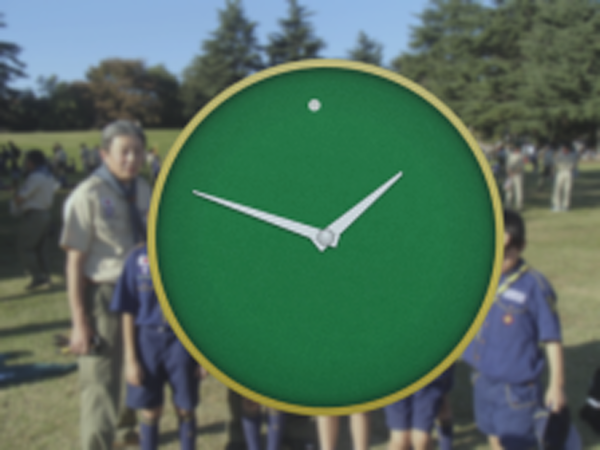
1:49
